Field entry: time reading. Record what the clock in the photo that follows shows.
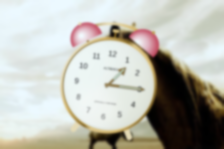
1:15
